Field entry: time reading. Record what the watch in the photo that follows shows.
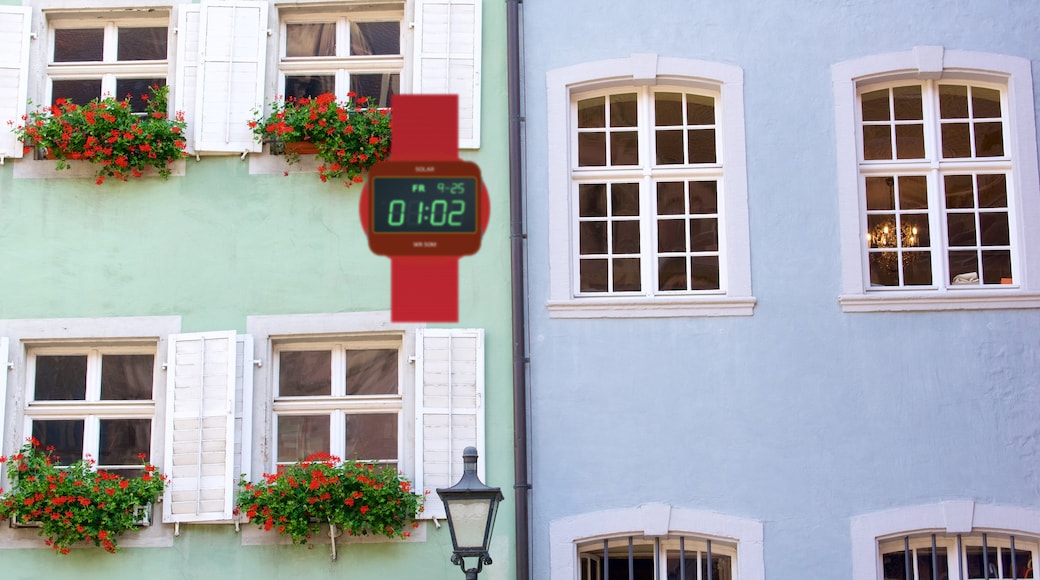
1:02
